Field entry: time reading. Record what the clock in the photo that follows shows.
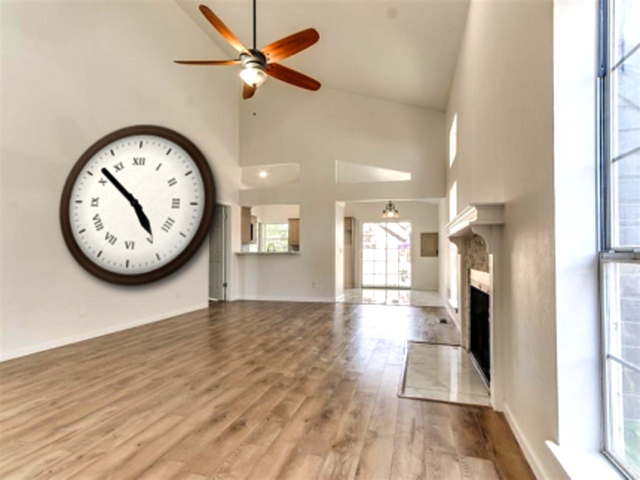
4:52
